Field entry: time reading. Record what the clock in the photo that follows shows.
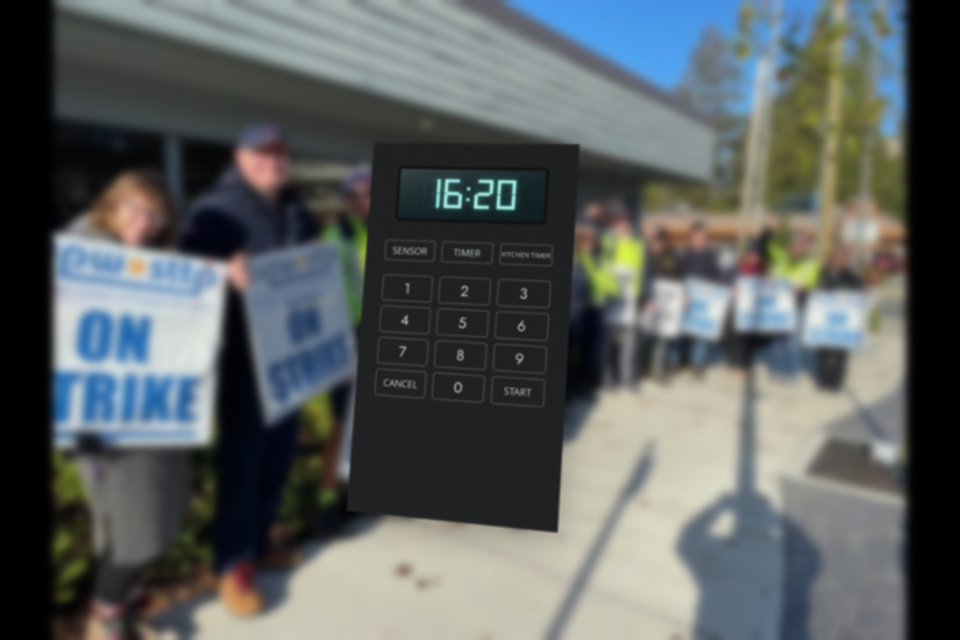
16:20
